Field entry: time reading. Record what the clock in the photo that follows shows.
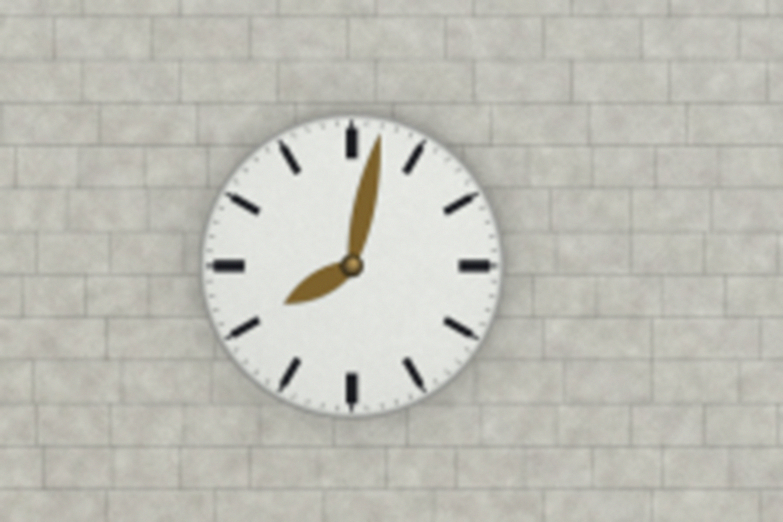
8:02
